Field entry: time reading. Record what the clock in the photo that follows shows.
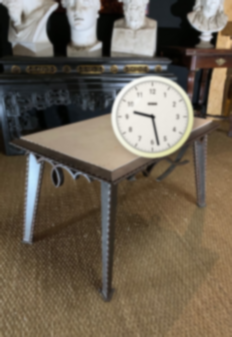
9:28
